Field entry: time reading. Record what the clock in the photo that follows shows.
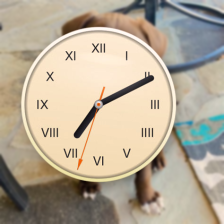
7:10:33
